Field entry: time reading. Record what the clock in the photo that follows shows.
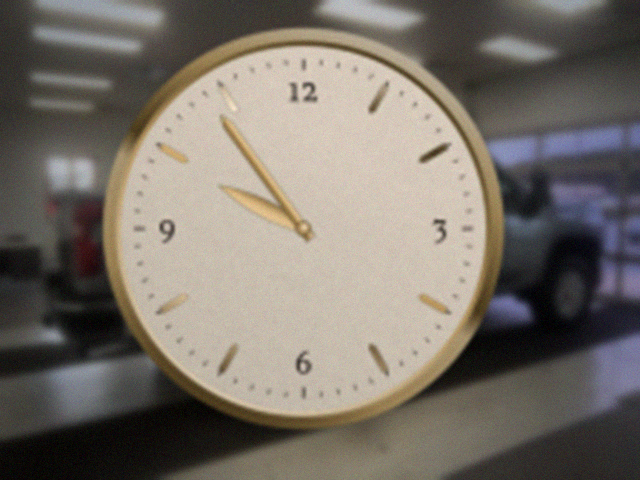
9:54
